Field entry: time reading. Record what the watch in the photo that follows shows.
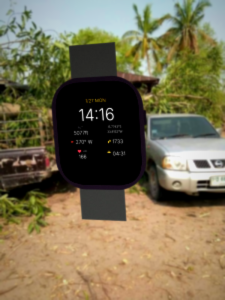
14:16
